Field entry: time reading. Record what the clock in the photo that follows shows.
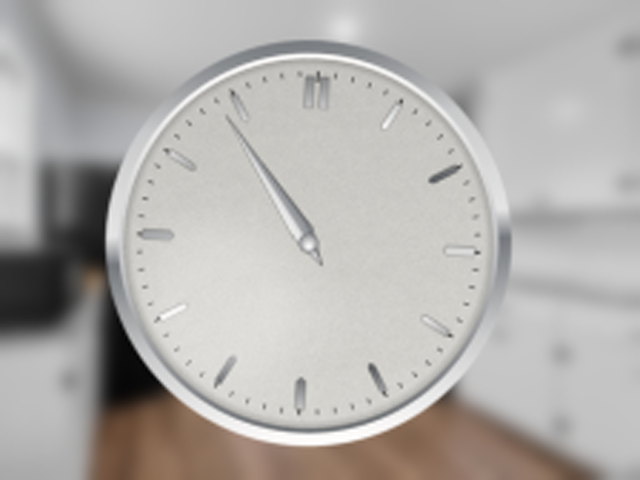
10:54
